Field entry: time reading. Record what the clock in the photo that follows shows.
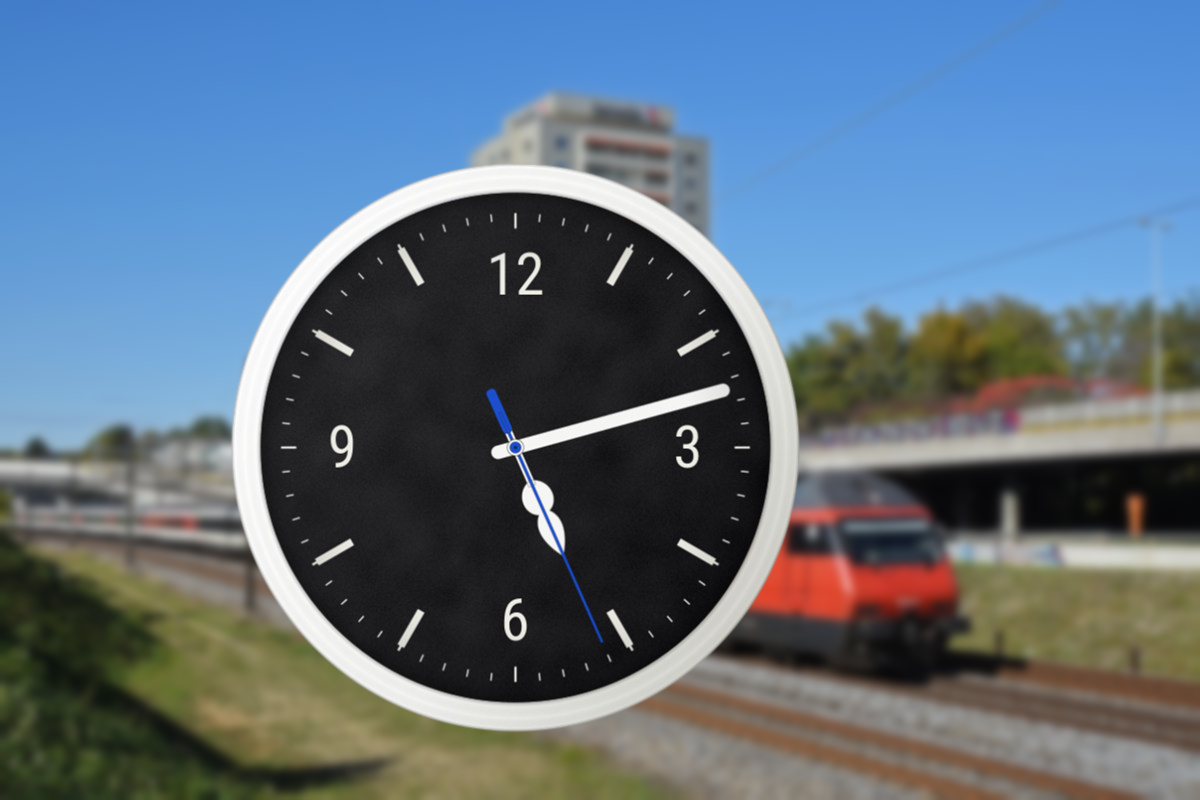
5:12:26
